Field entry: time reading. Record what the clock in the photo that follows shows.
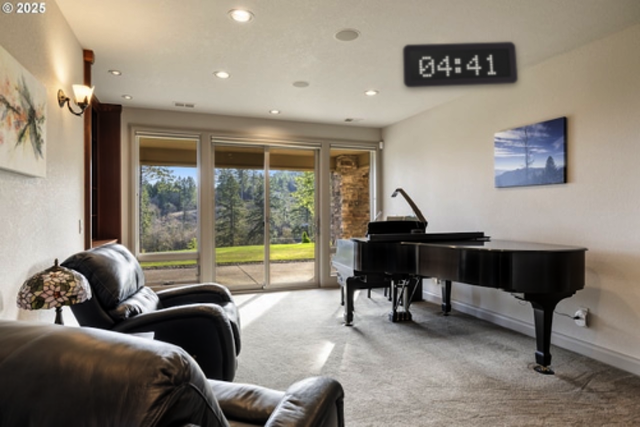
4:41
